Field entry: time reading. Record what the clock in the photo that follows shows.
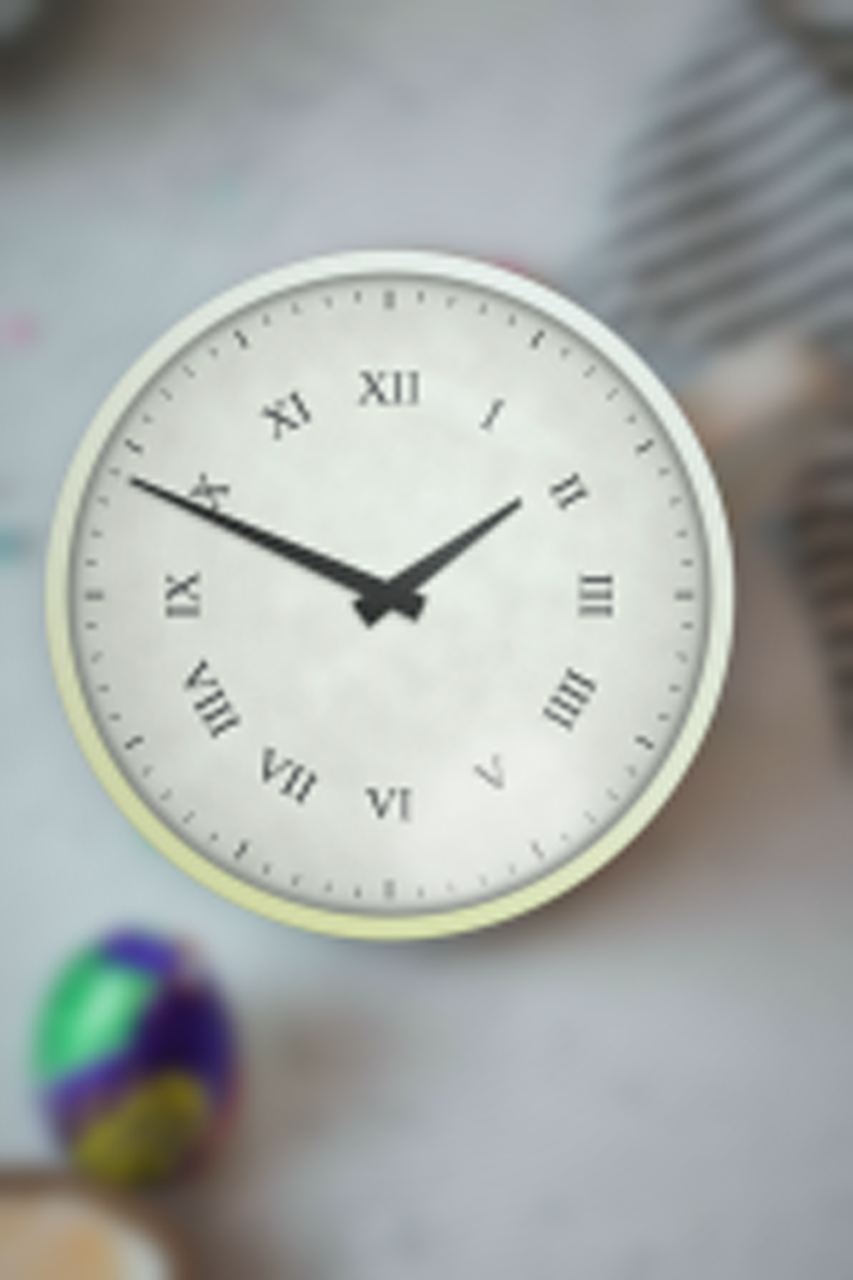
1:49
